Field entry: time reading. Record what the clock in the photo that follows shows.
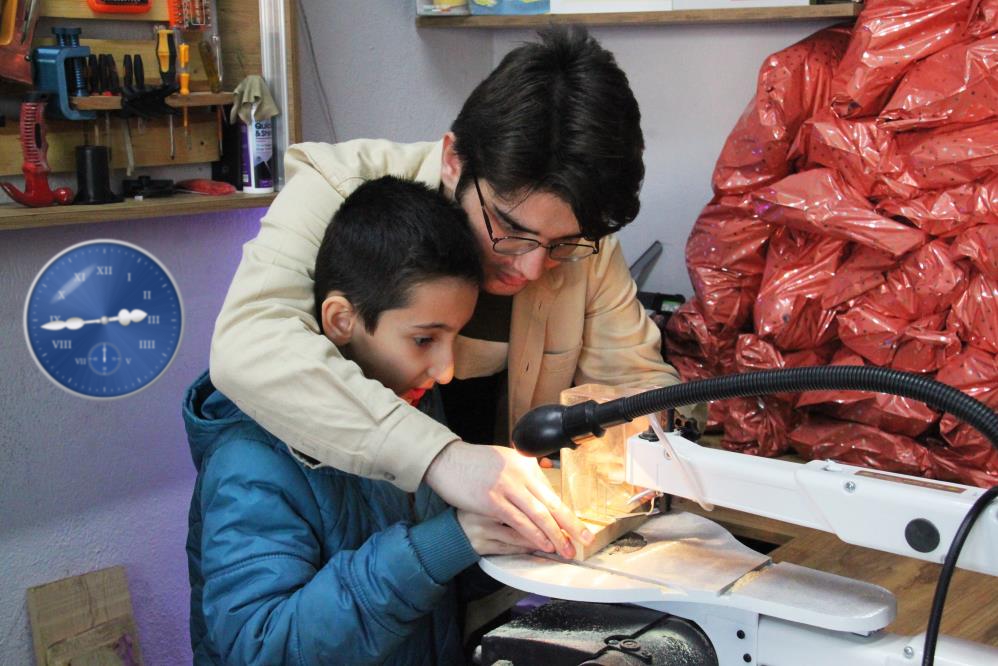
2:44
